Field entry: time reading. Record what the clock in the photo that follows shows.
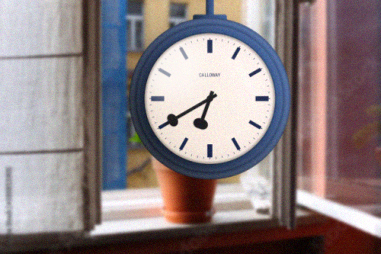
6:40
